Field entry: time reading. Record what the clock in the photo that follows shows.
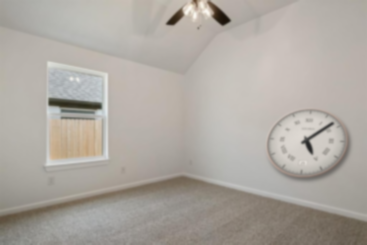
5:08
